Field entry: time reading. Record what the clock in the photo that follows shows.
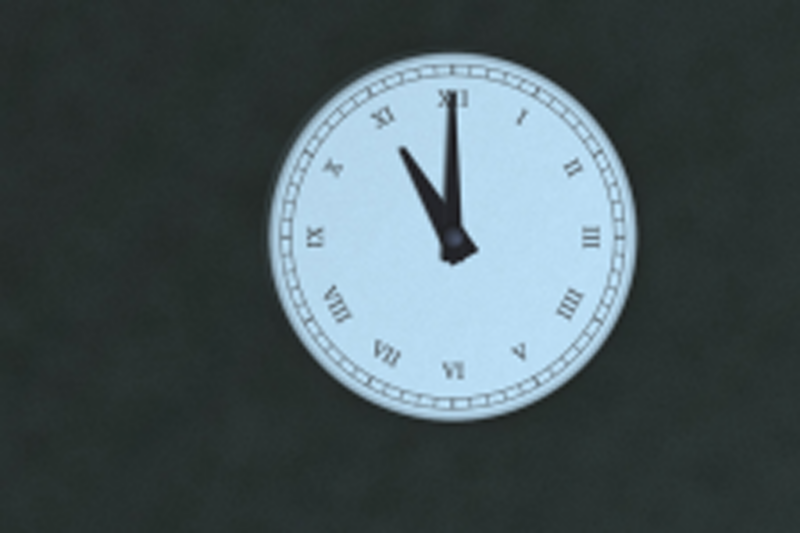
11:00
